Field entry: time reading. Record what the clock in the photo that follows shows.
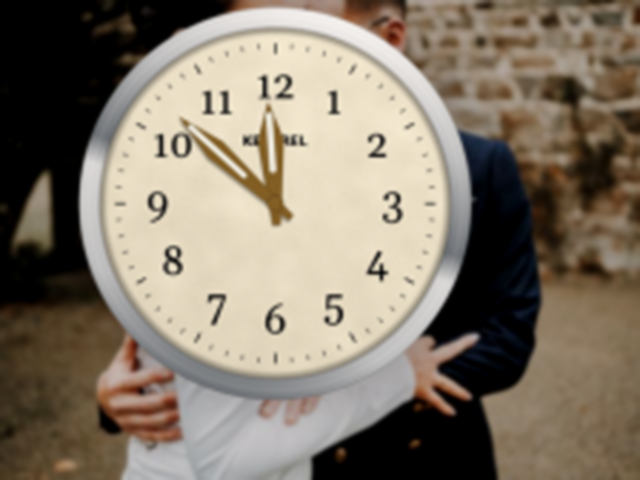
11:52
